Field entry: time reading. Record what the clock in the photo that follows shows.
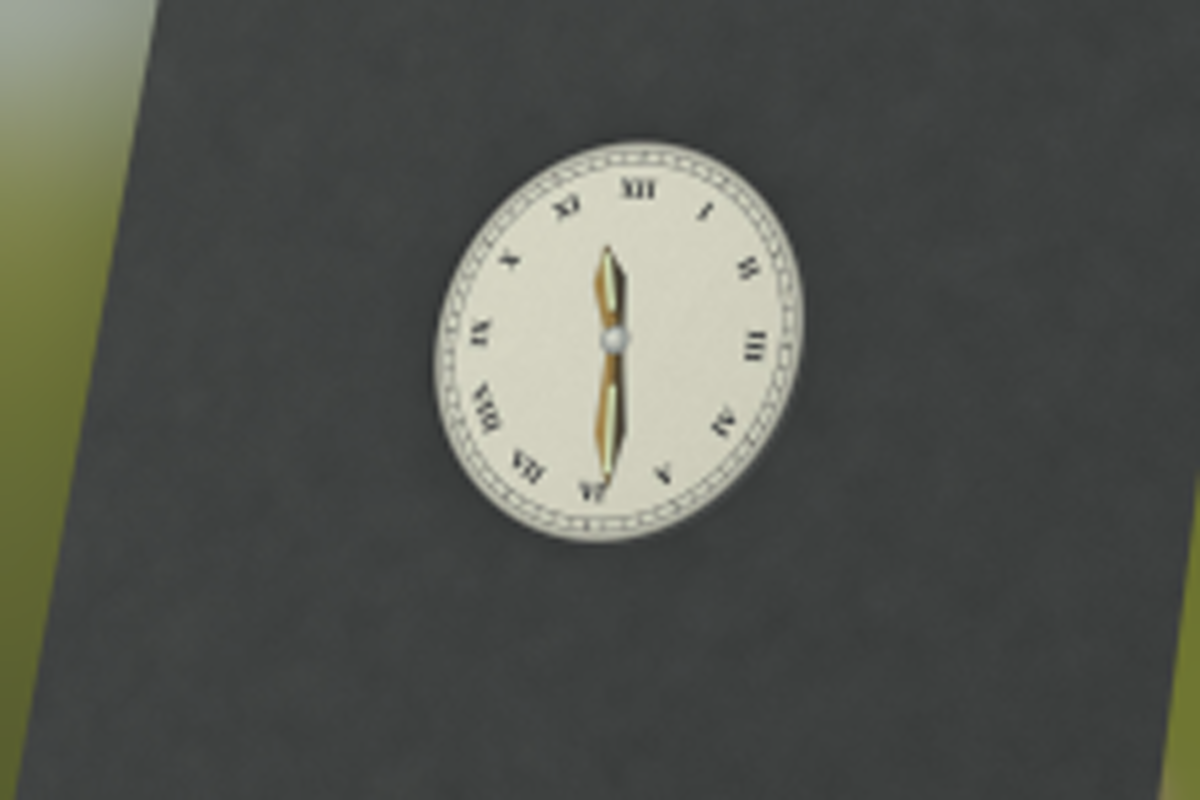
11:29
